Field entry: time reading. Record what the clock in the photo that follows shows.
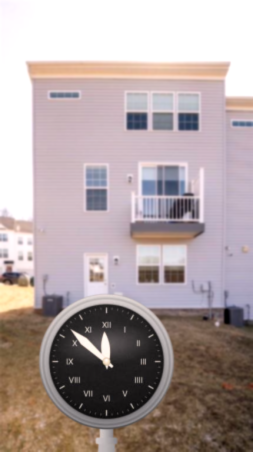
11:52
